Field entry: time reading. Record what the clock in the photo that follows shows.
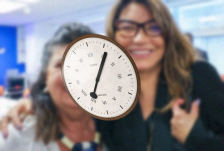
7:06
